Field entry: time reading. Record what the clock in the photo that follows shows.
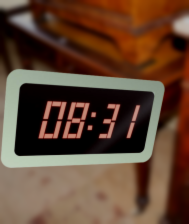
8:31
